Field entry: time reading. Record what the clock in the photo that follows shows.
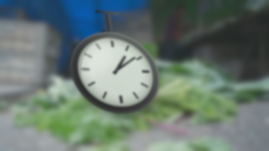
1:09
